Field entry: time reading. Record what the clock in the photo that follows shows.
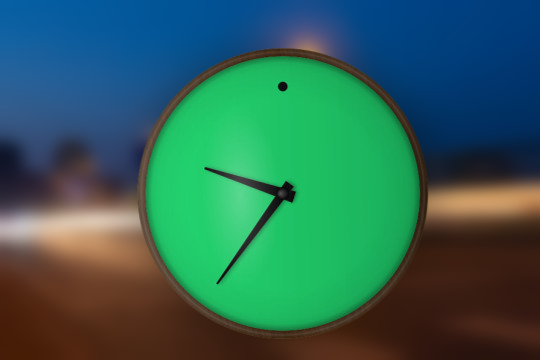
9:36
